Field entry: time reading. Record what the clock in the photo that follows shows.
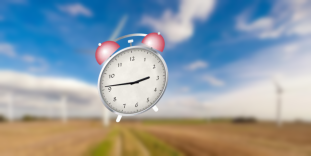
2:46
